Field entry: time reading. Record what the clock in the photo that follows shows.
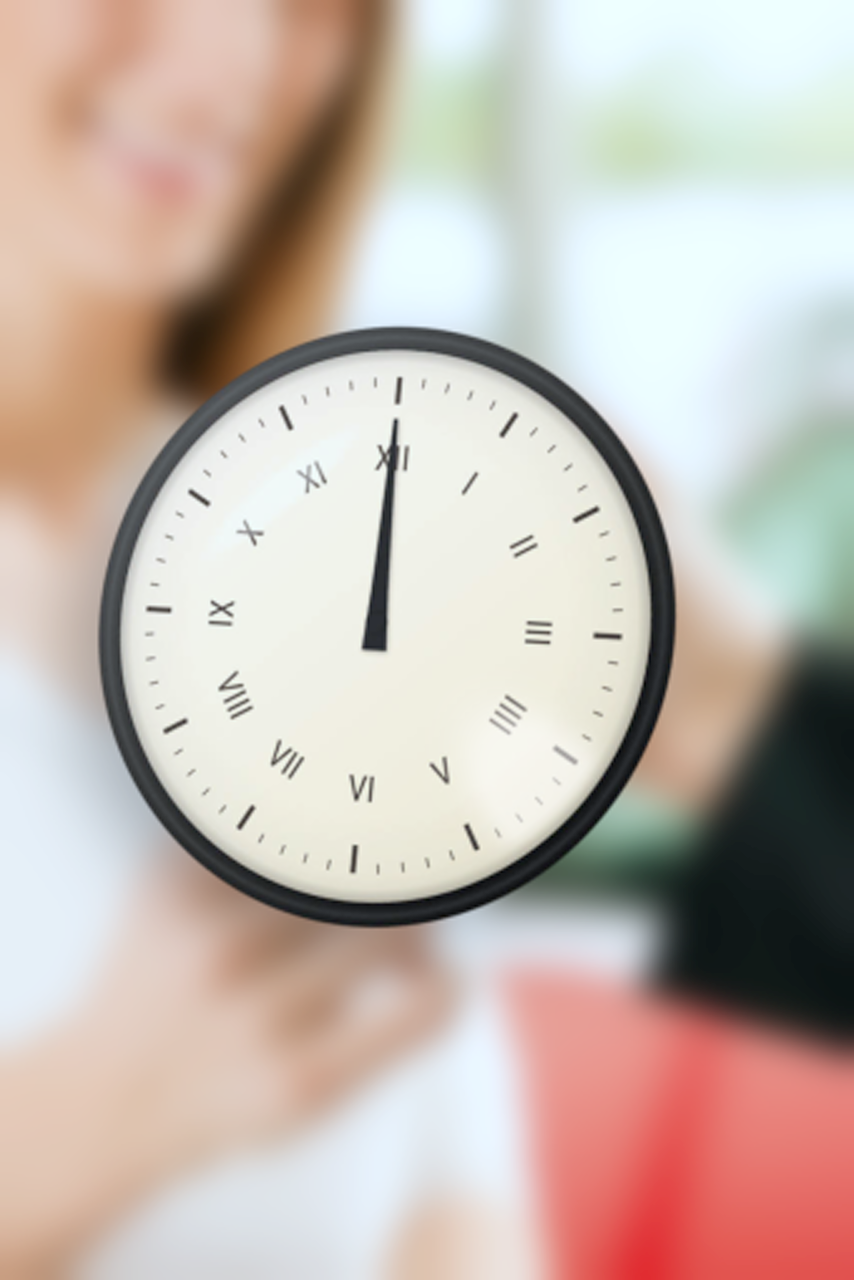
12:00
